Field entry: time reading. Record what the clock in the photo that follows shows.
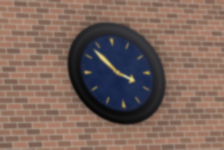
3:53
